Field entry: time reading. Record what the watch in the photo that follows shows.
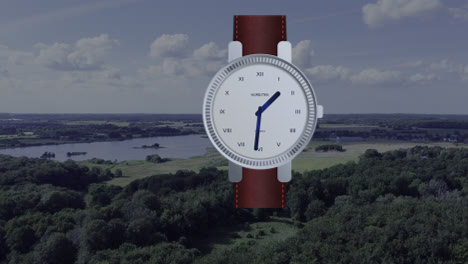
1:31
